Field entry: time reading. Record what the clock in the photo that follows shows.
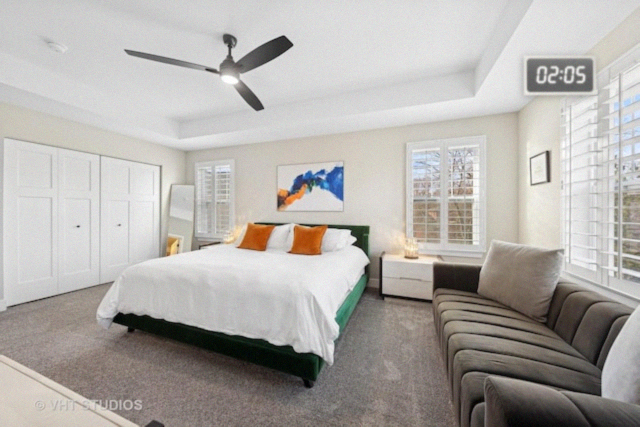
2:05
